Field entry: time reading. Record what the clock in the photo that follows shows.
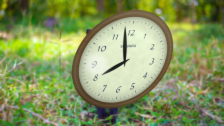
7:58
